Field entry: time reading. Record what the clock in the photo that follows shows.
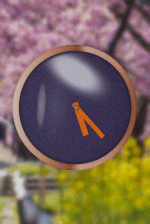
5:23
